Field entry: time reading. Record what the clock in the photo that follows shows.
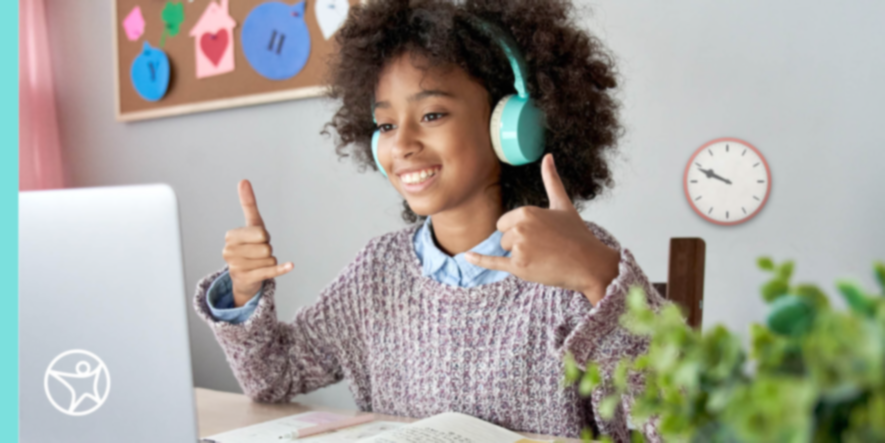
9:49
